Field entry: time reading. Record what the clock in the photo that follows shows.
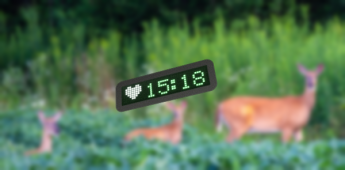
15:18
